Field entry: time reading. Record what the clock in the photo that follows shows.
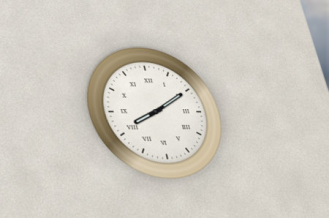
8:10
